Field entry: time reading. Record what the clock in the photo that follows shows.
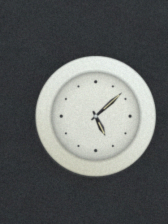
5:08
